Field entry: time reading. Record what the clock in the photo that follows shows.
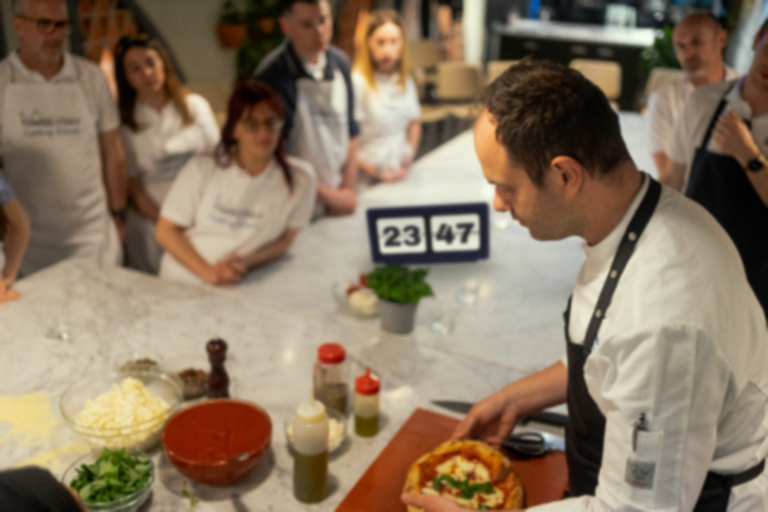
23:47
